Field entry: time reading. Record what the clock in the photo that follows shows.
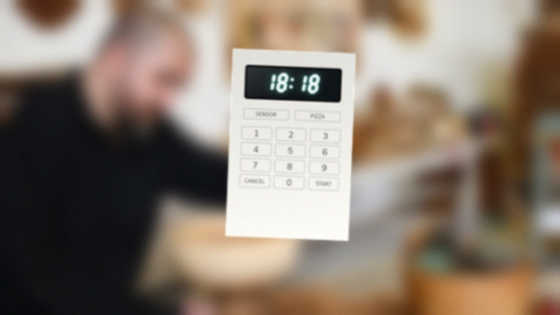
18:18
